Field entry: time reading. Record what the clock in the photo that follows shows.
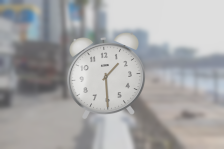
1:30
